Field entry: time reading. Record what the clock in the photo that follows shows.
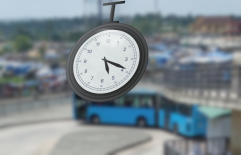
5:19
